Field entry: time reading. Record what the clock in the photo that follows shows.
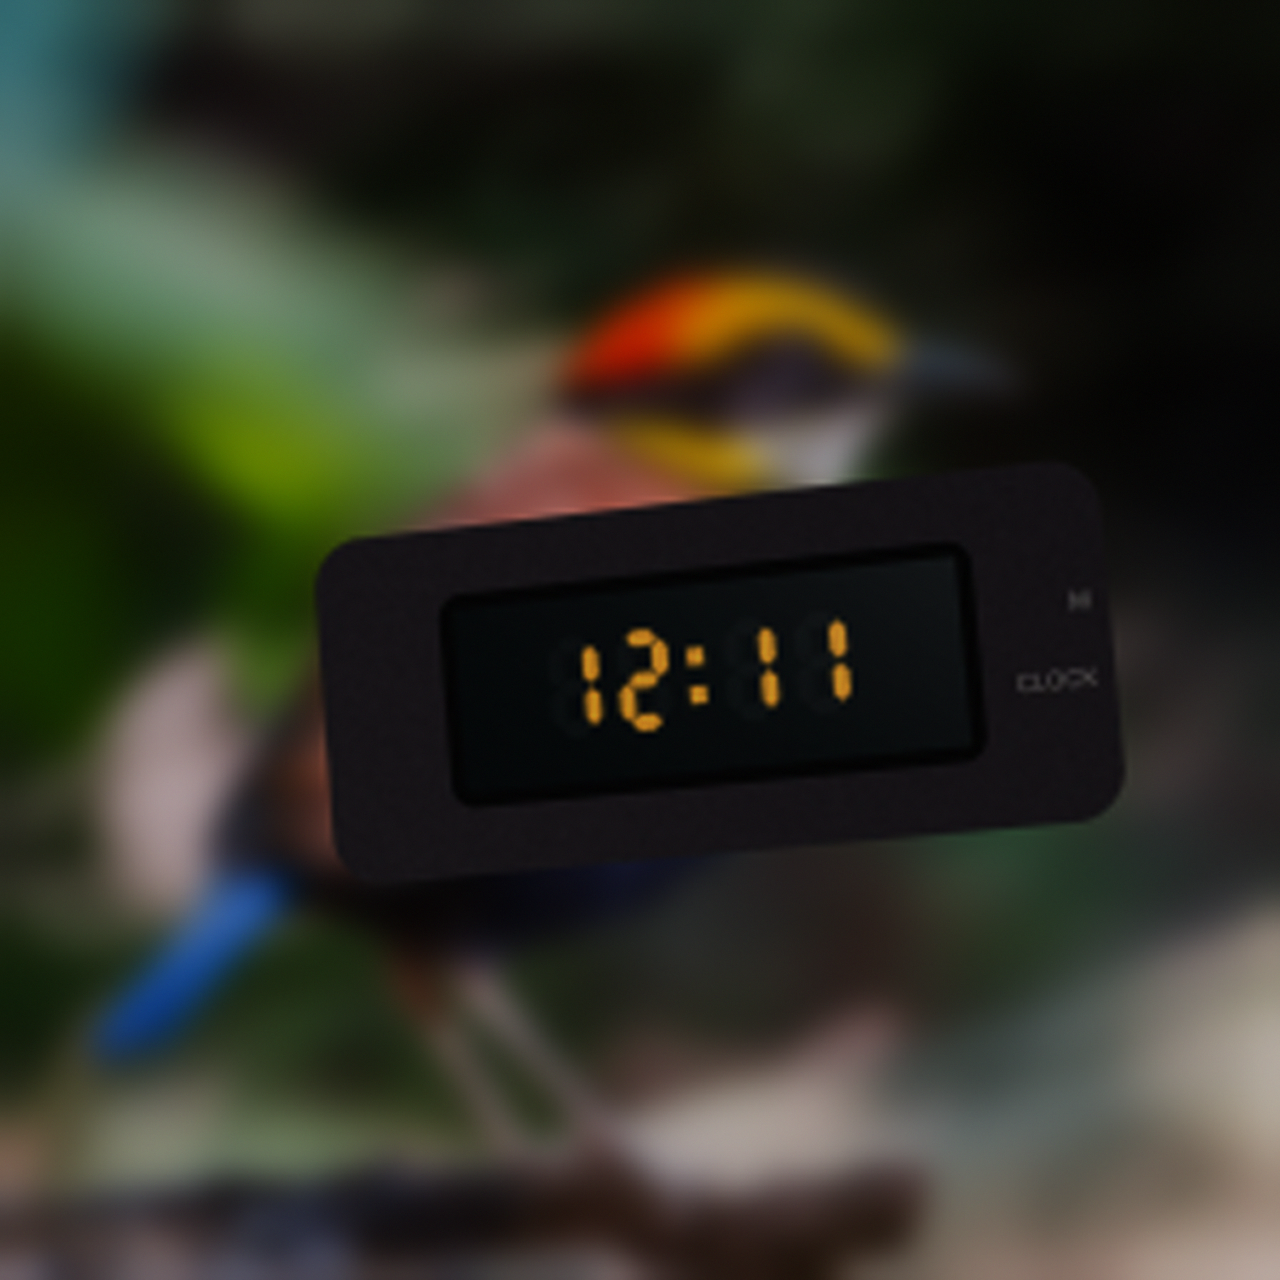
12:11
